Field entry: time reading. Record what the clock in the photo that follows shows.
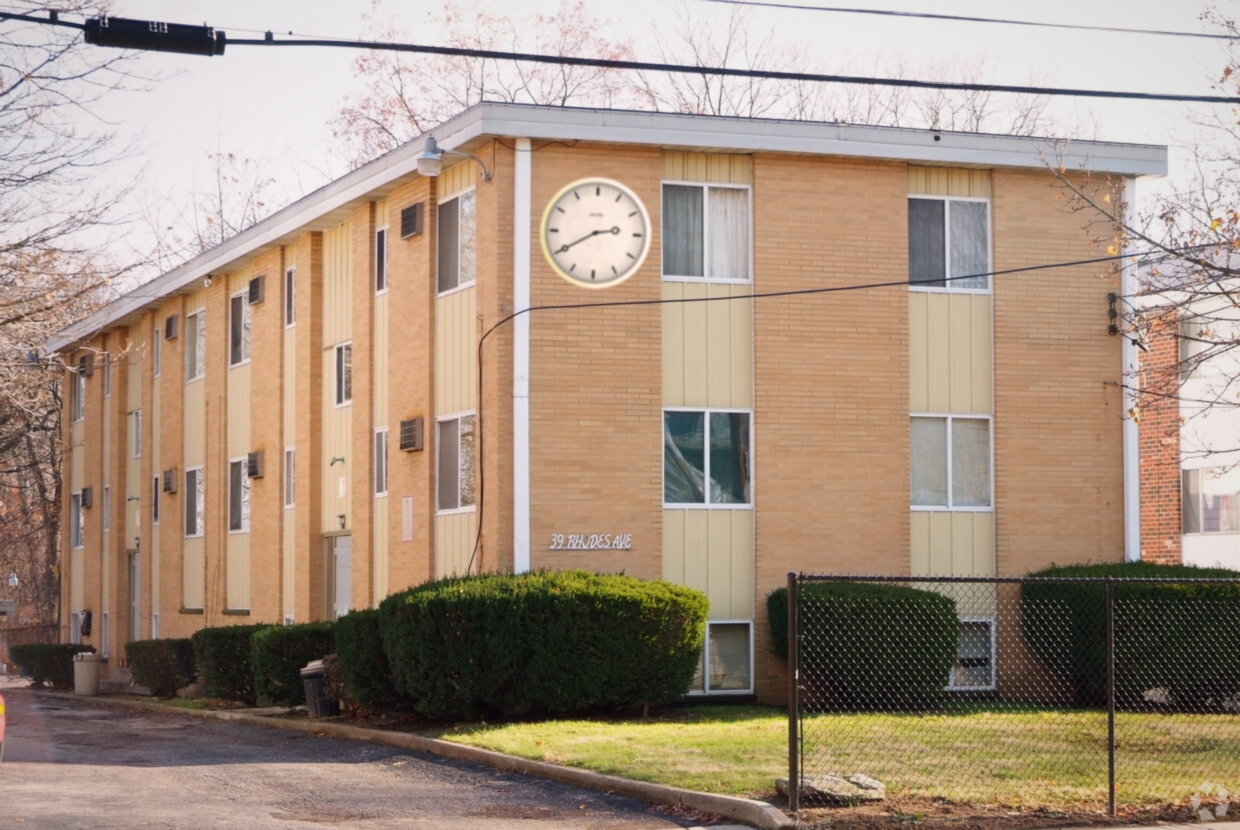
2:40
